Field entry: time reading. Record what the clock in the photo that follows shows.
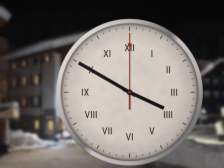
3:50:00
